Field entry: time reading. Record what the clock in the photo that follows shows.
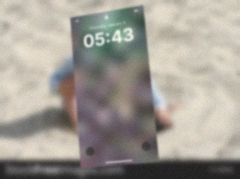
5:43
